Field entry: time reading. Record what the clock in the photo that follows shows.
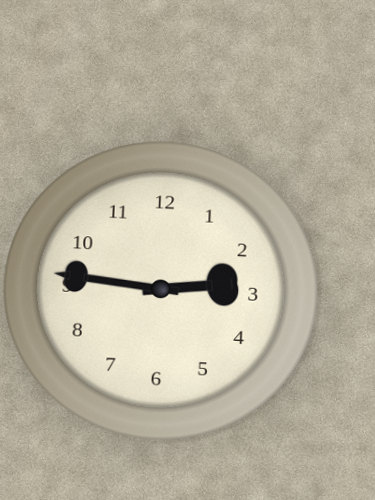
2:46
